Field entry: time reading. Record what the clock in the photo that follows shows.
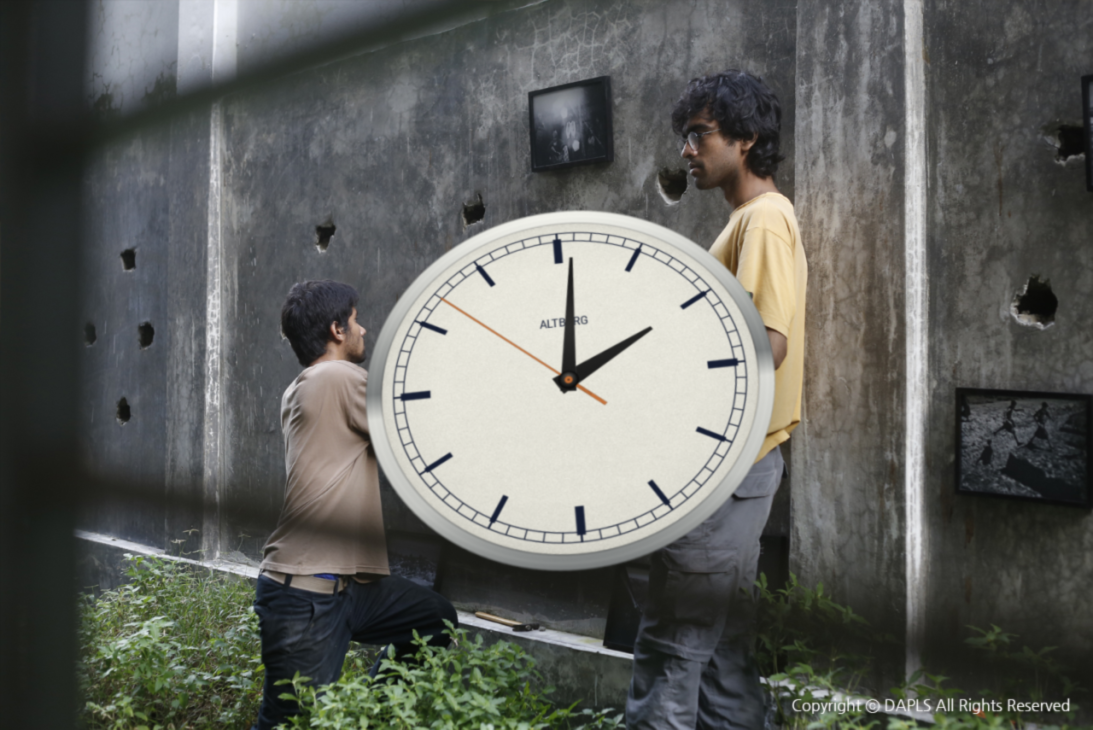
2:00:52
